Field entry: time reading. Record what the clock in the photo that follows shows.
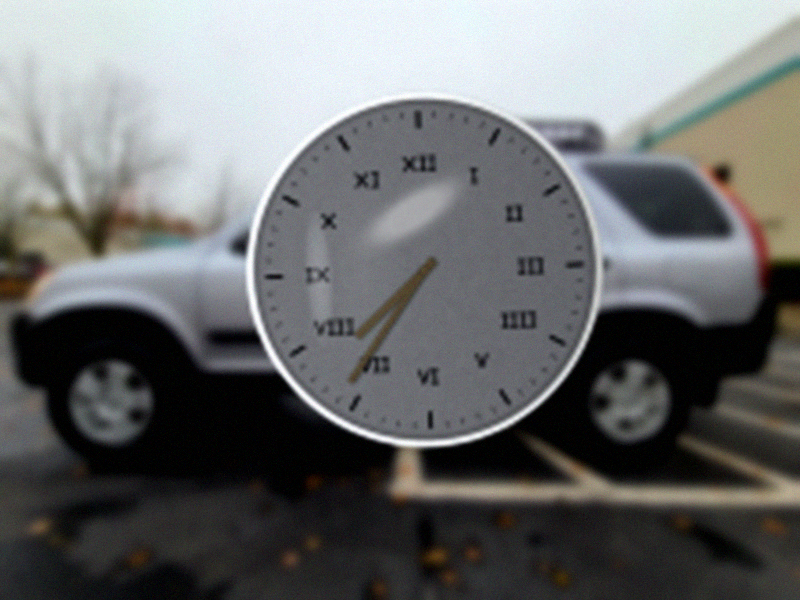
7:36
